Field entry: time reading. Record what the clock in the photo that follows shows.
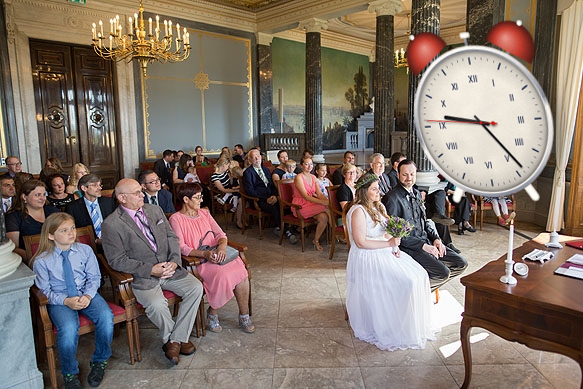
9:23:46
